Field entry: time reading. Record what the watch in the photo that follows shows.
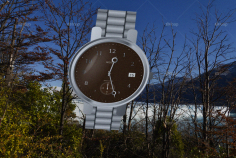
12:27
